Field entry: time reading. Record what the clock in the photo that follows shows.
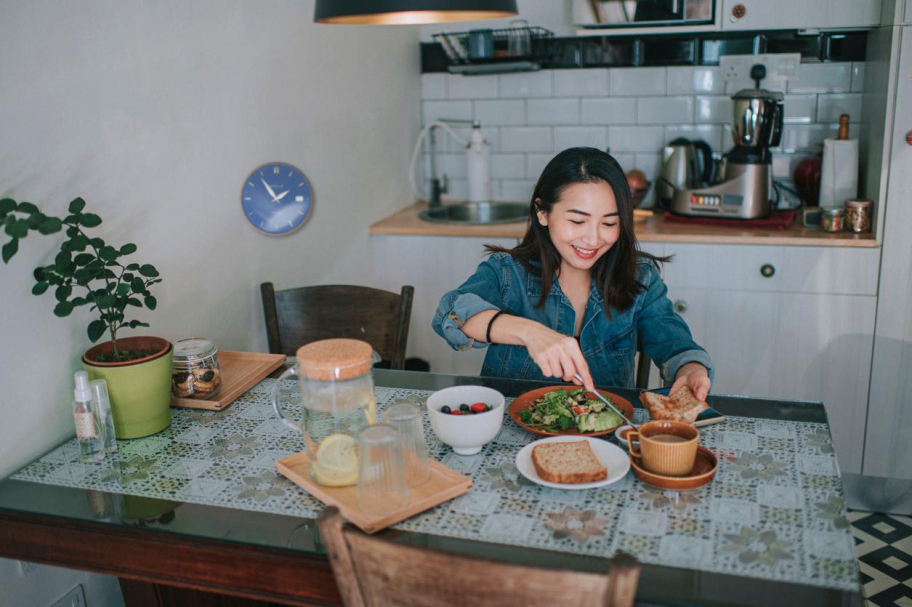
1:54
